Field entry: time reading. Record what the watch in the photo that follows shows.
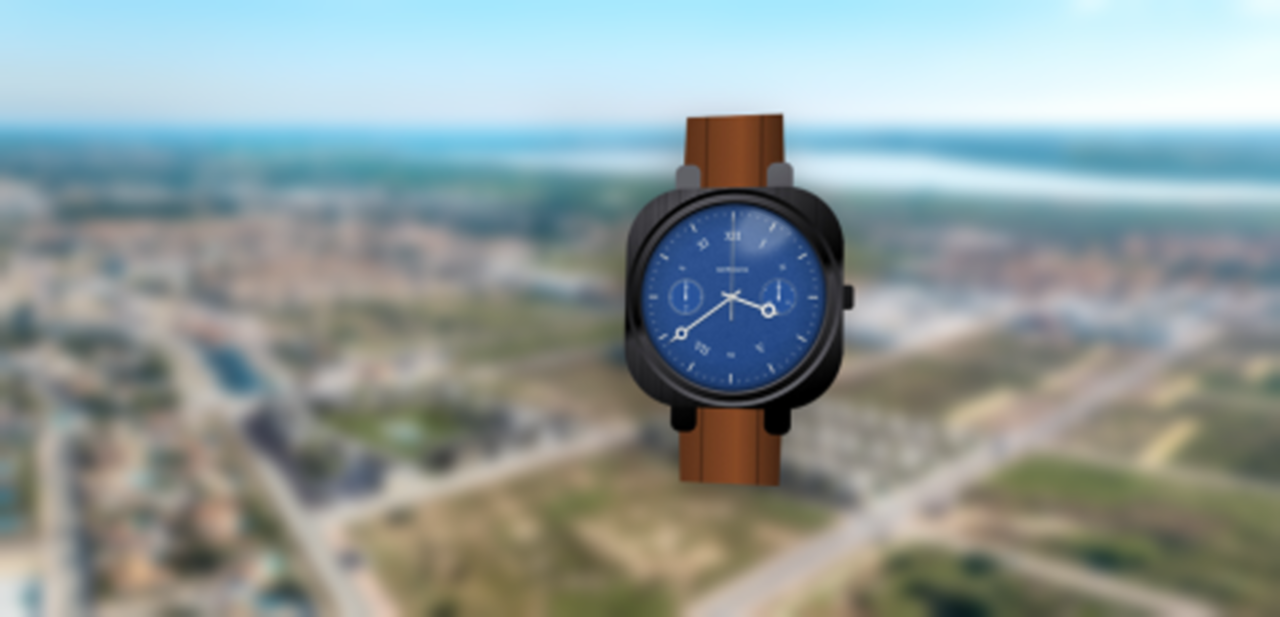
3:39
